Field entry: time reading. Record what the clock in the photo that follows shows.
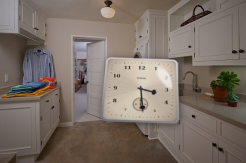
3:29
